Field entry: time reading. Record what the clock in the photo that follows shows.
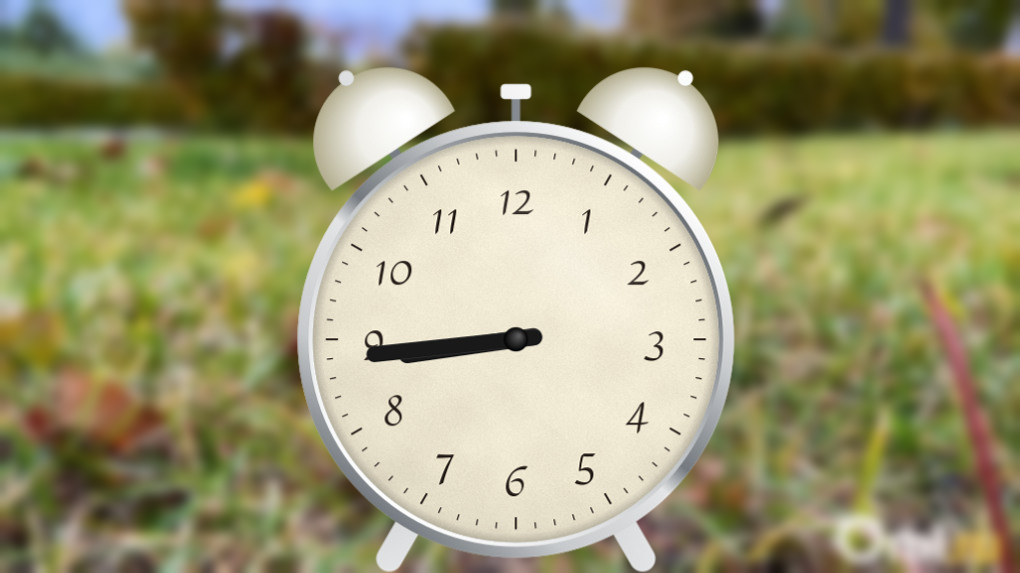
8:44
